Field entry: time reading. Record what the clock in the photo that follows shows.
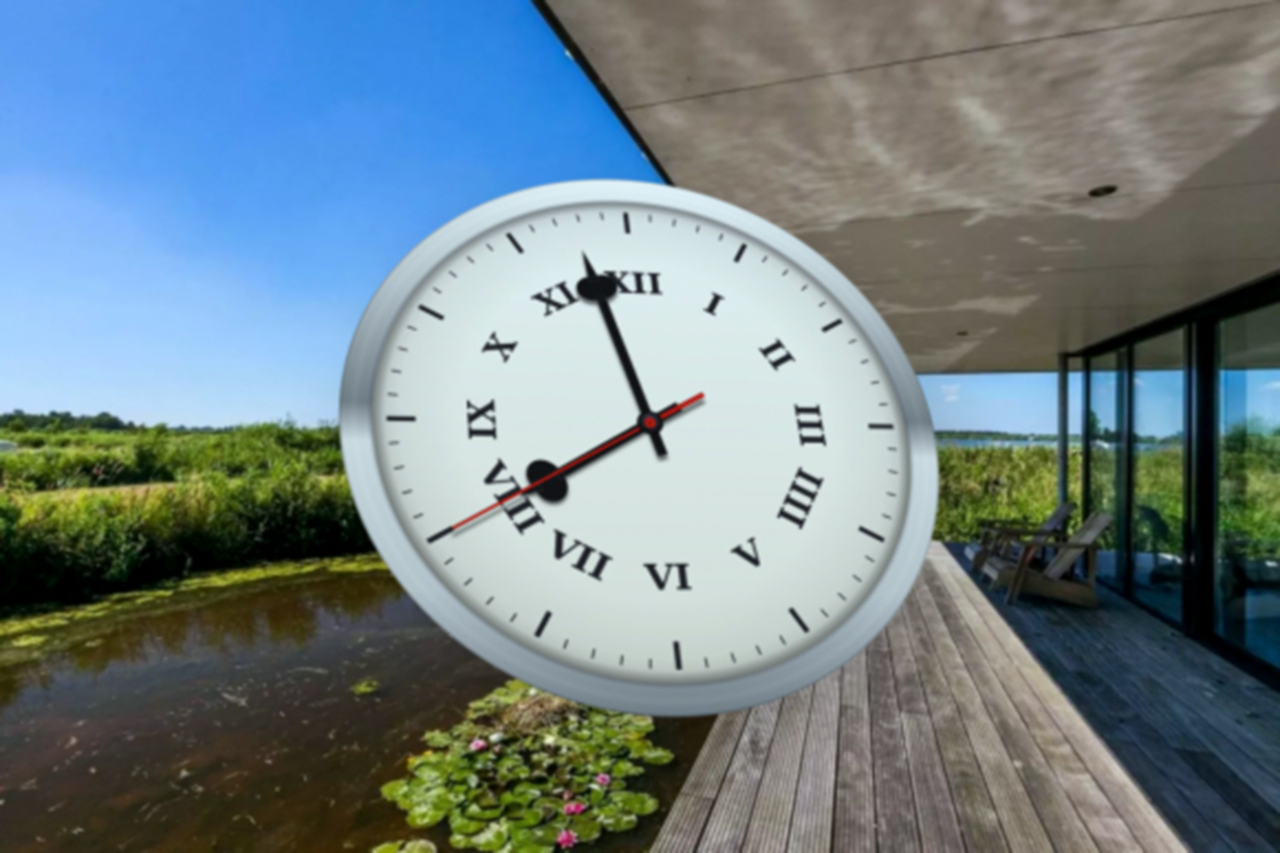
7:57:40
